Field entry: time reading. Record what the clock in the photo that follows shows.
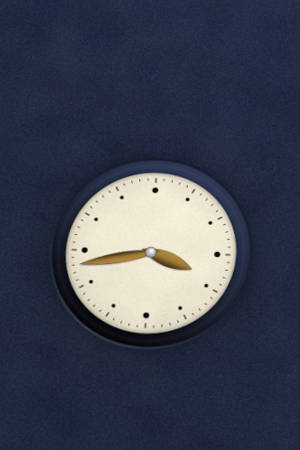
3:43
